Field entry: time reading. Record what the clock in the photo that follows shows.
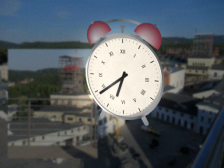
6:39
